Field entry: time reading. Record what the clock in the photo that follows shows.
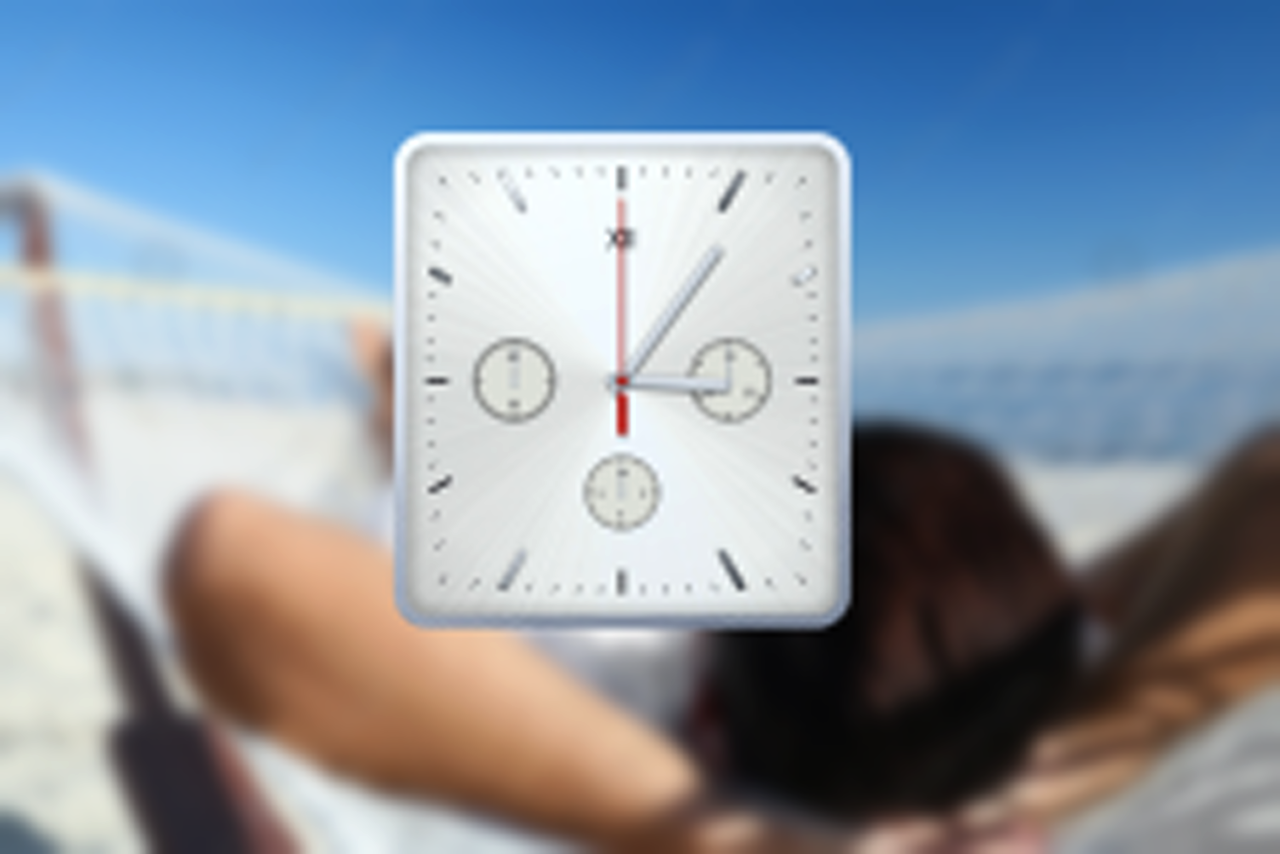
3:06
